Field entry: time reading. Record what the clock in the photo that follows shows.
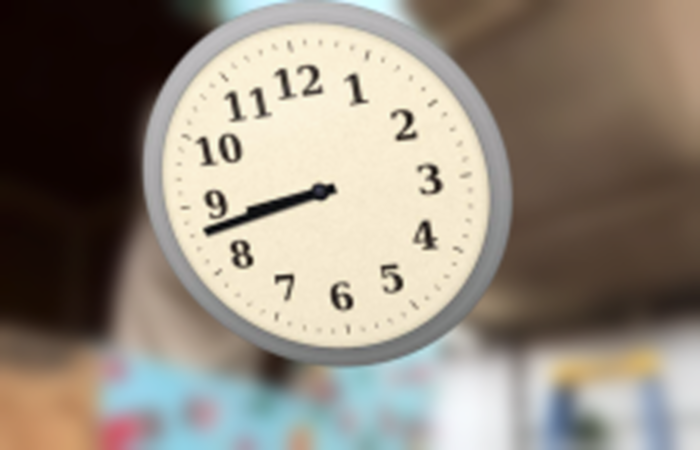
8:43
